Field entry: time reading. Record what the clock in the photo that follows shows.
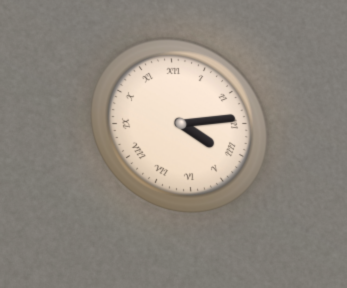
4:14
